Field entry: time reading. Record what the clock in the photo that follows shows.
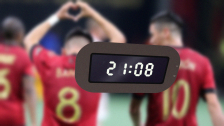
21:08
